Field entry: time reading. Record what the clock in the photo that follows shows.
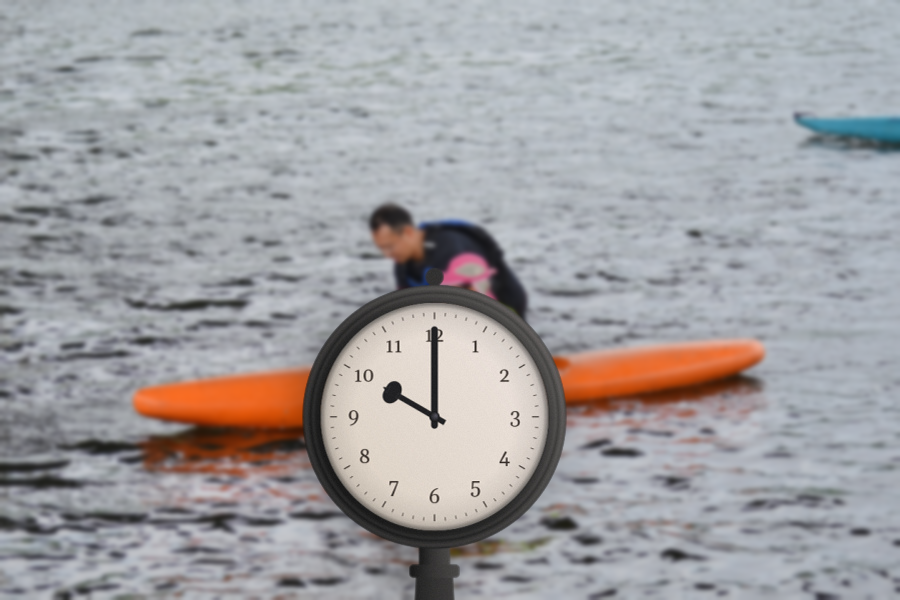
10:00
